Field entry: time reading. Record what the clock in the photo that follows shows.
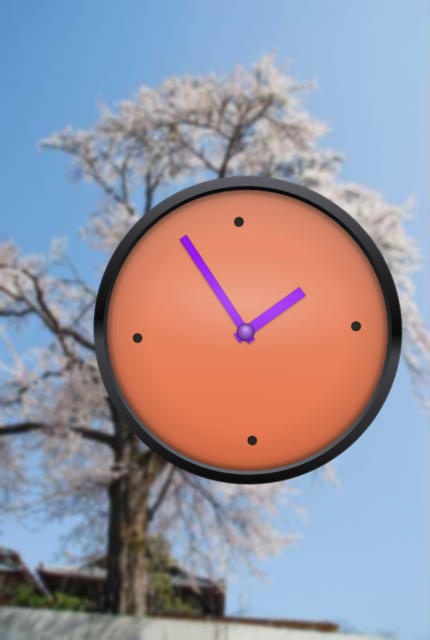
1:55
